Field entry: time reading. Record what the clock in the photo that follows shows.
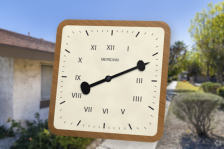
8:11
